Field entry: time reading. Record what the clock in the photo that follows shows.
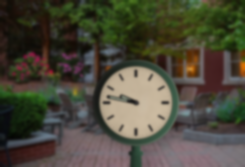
9:47
